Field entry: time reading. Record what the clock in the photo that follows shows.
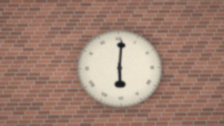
6:01
